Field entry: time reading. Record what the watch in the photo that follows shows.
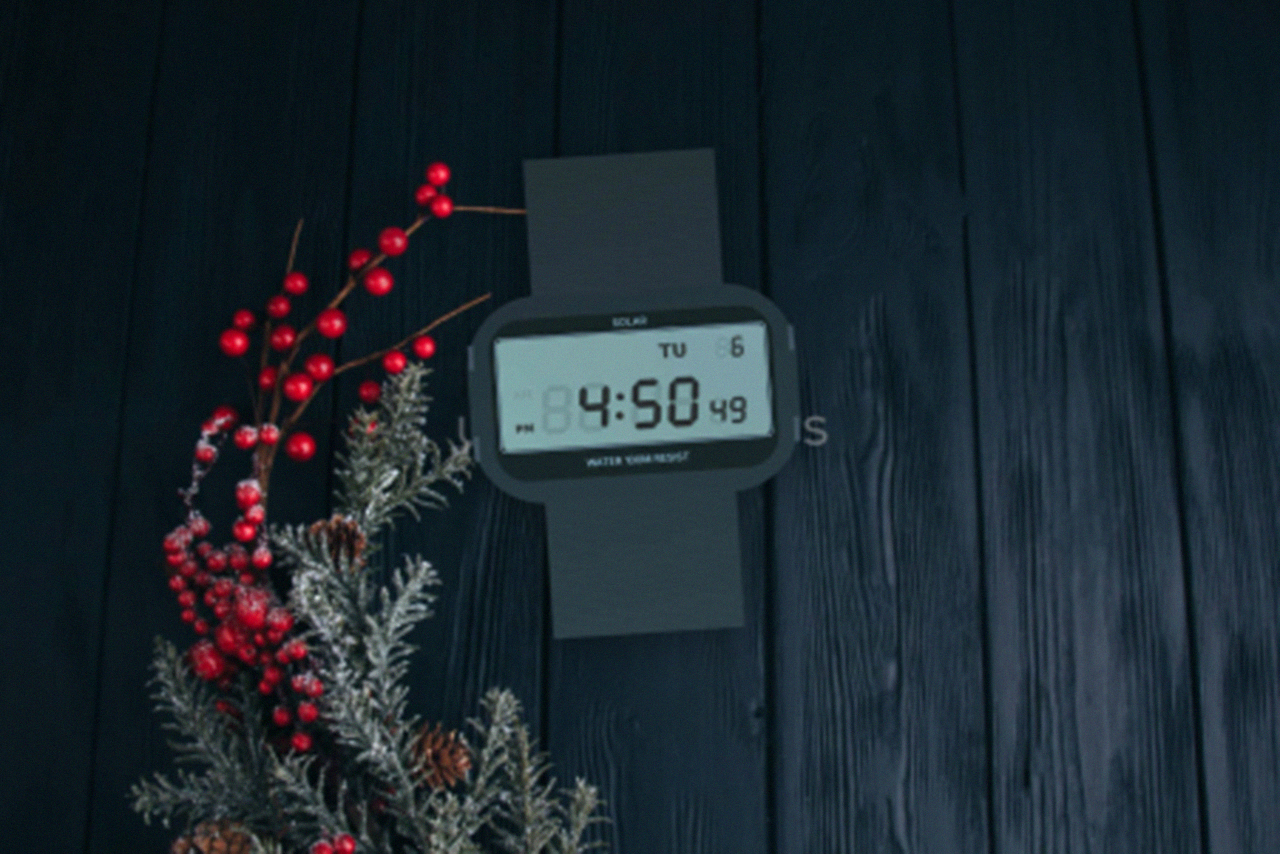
4:50:49
